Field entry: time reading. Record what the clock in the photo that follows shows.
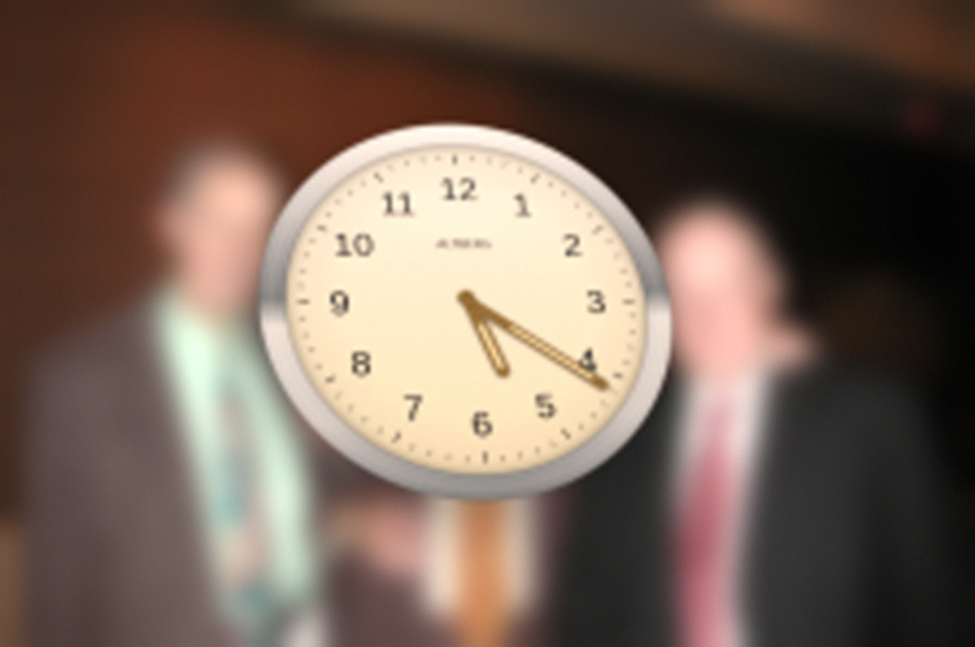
5:21
